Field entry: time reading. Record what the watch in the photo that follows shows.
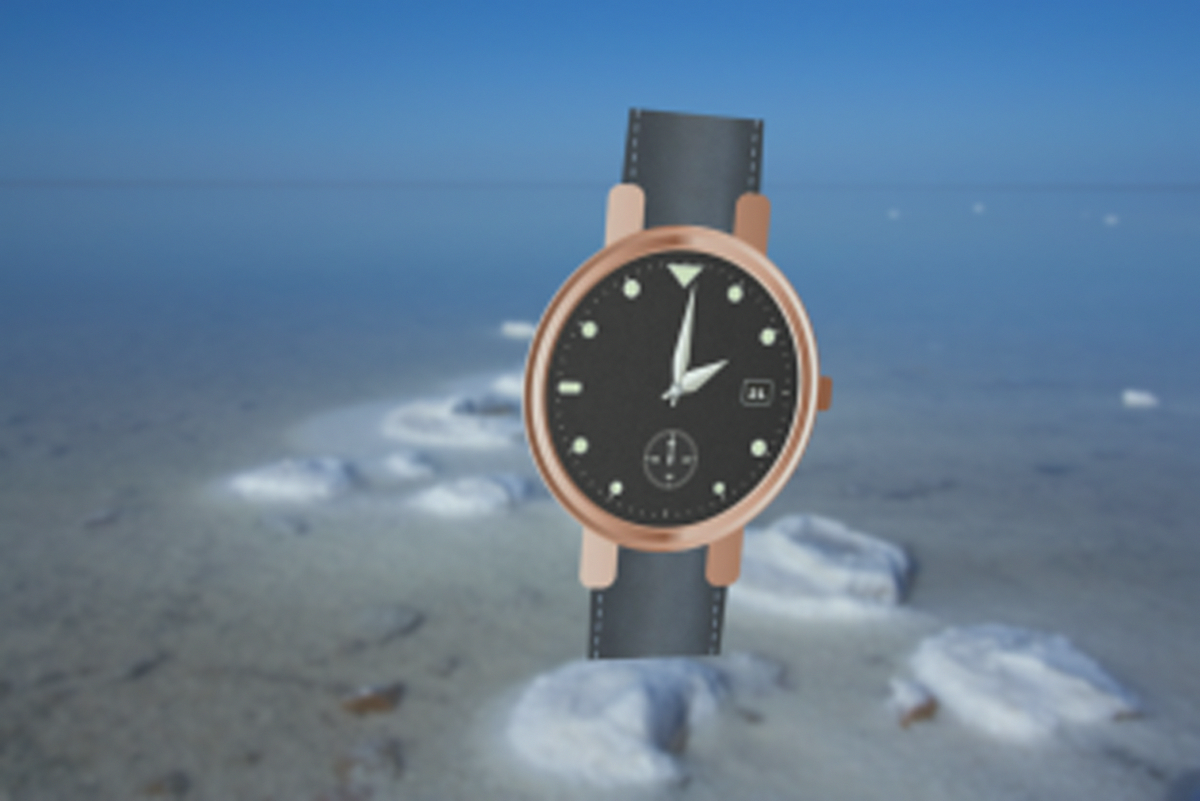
2:01
